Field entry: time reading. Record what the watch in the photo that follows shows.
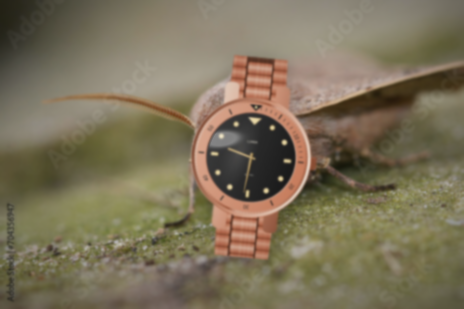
9:31
